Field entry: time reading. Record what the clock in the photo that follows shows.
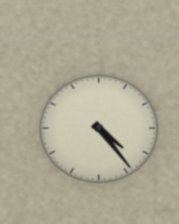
4:24
